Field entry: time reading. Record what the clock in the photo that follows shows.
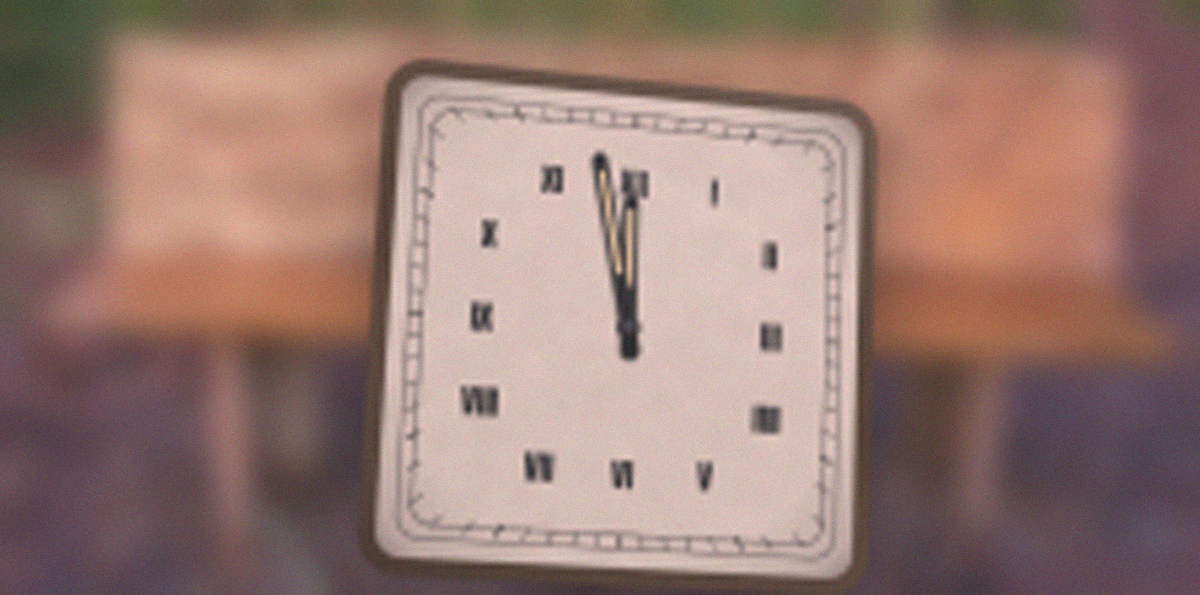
11:58
